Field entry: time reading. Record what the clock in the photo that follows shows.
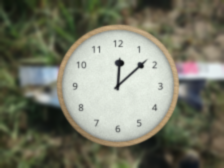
12:08
